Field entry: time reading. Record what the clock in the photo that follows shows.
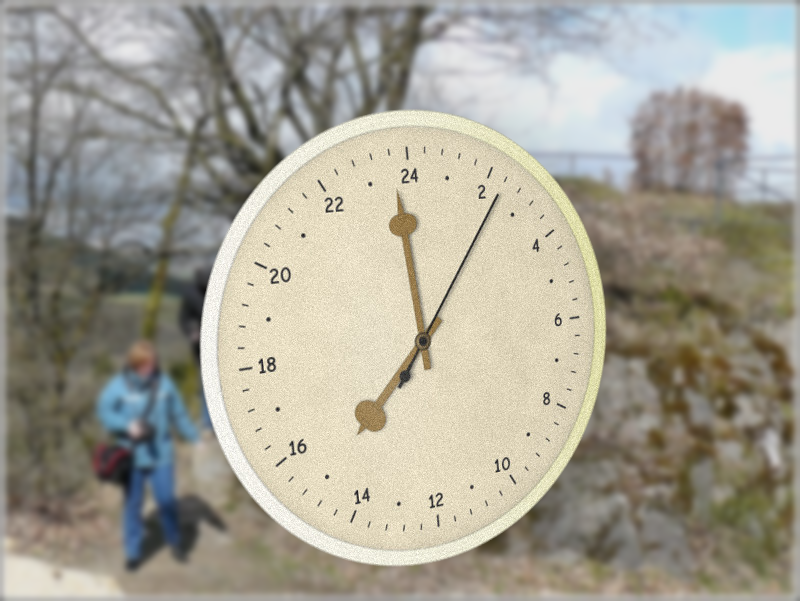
14:59:06
